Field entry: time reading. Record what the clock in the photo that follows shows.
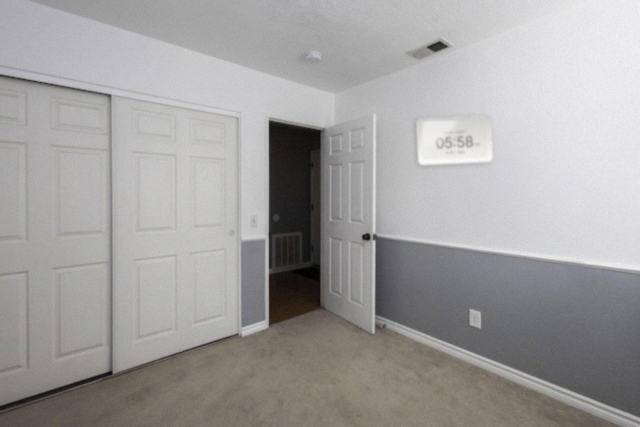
5:58
